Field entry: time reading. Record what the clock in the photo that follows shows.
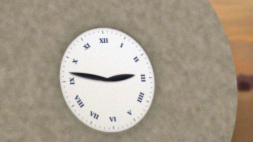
2:47
